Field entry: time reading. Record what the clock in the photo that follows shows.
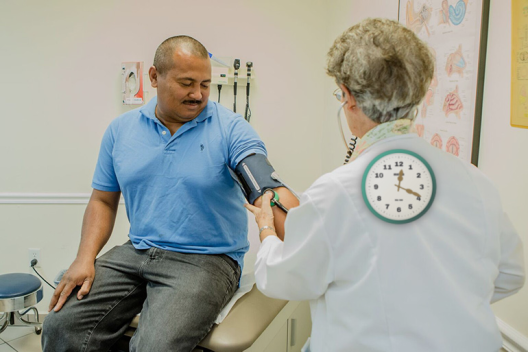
12:19
